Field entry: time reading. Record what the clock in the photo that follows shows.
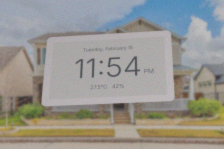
11:54
